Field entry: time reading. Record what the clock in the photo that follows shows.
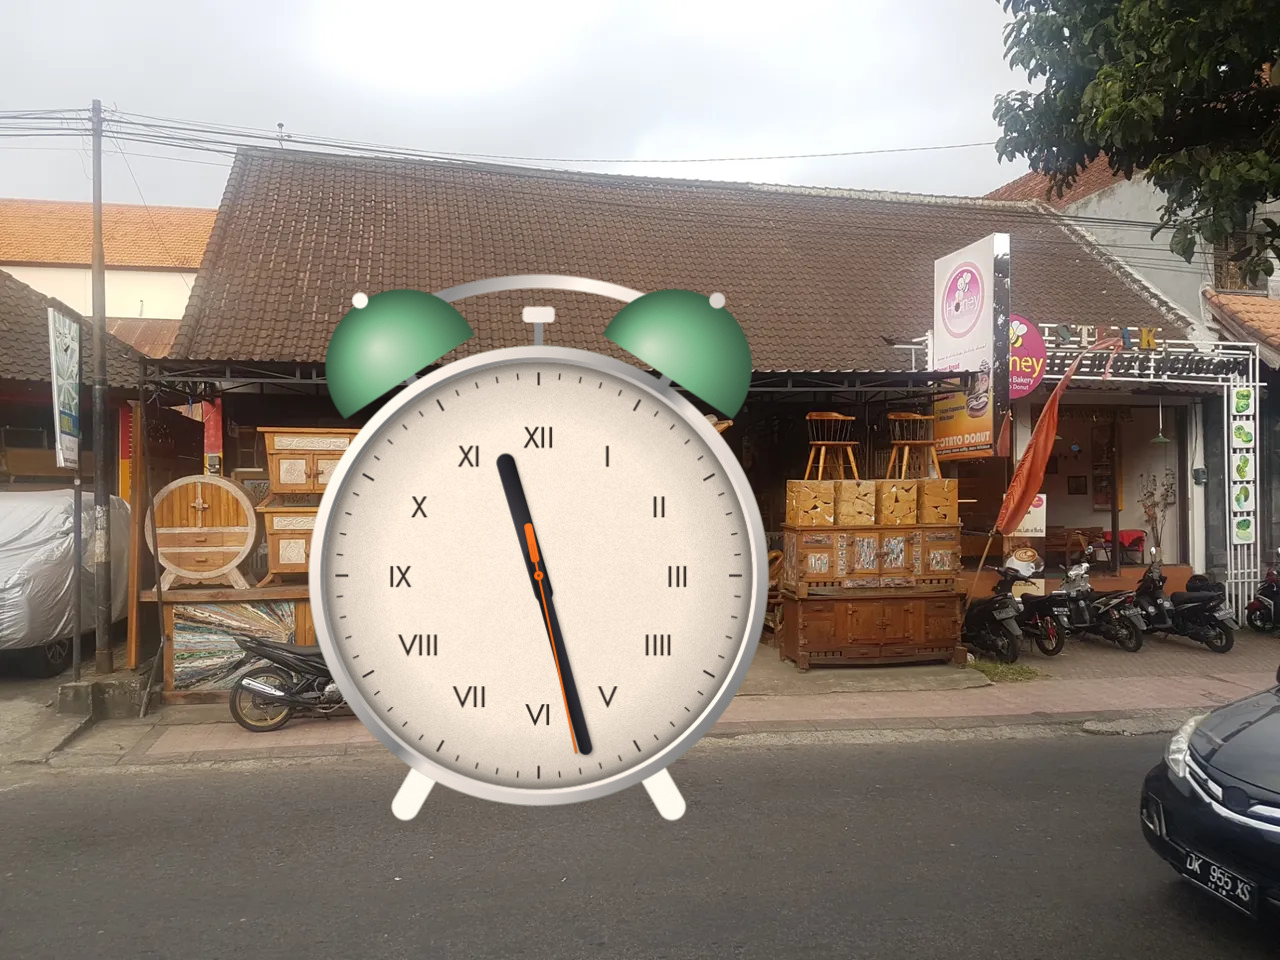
11:27:28
